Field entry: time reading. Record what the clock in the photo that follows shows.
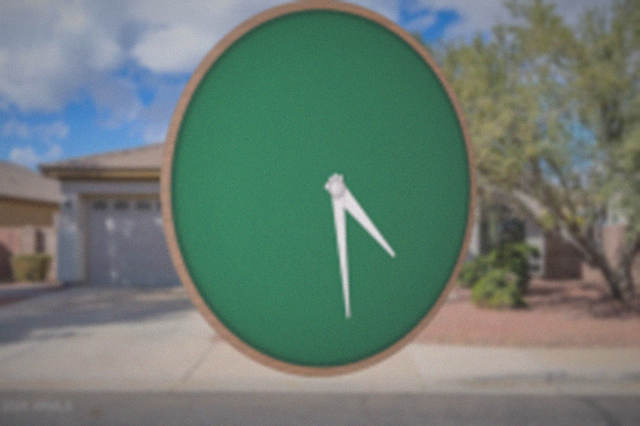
4:29
